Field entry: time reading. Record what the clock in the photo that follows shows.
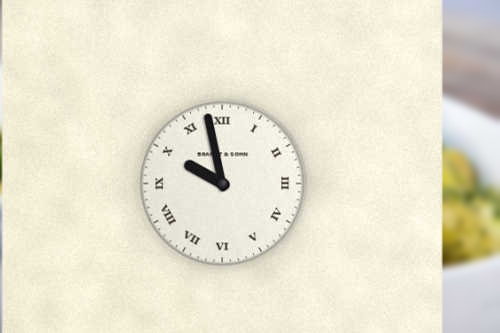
9:58
